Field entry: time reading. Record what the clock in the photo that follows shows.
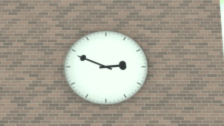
2:49
